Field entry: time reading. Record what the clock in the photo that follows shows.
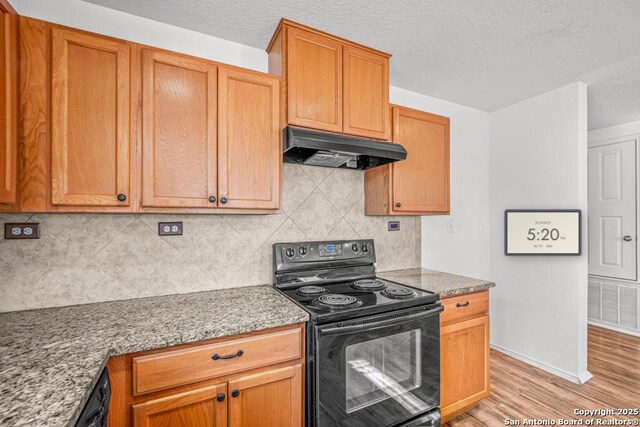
5:20
